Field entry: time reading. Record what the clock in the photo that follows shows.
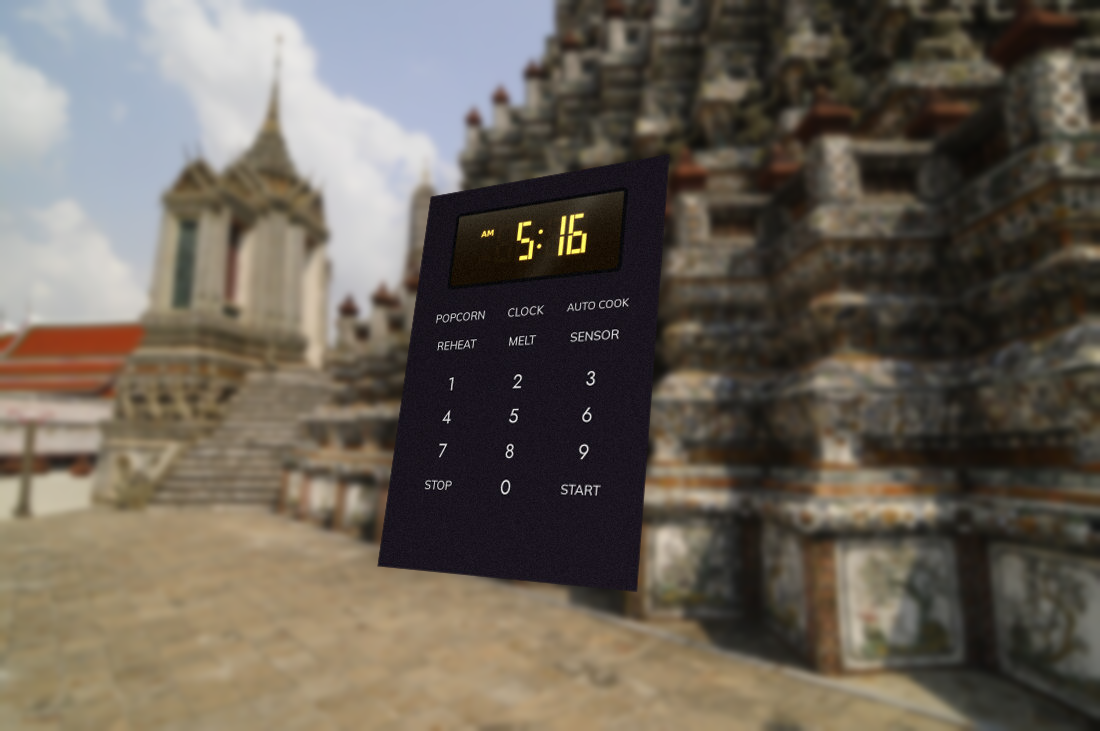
5:16
